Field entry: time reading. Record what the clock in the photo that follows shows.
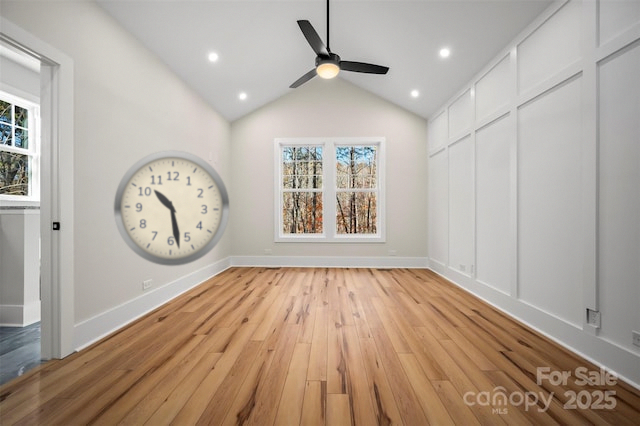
10:28
